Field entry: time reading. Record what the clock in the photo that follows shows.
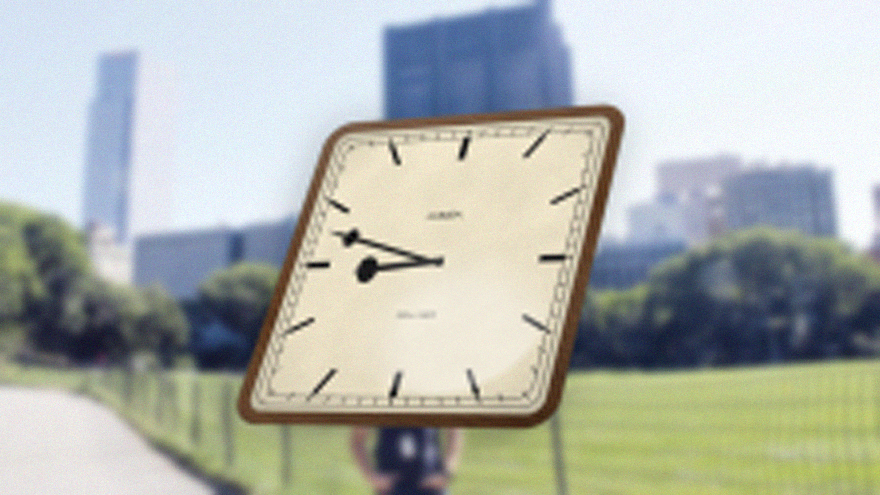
8:48
